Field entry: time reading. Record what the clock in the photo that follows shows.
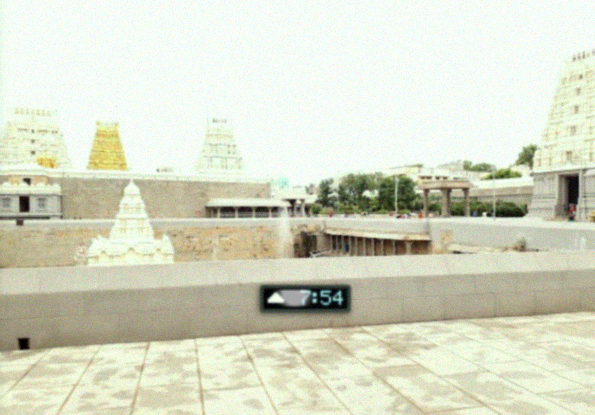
7:54
